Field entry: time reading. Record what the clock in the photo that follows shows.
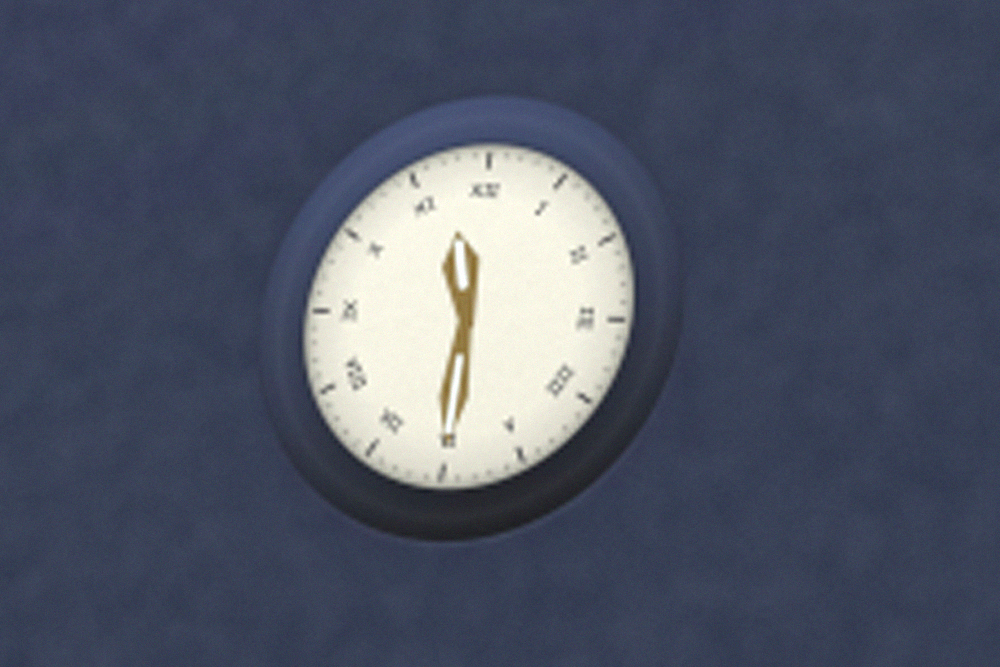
11:30
